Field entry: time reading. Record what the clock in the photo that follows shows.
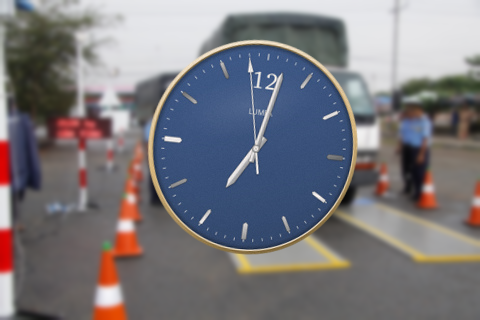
7:01:58
